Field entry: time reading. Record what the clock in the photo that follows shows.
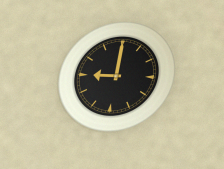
9:00
